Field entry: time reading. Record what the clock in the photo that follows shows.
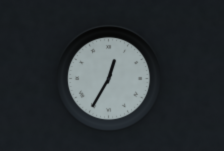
12:35
